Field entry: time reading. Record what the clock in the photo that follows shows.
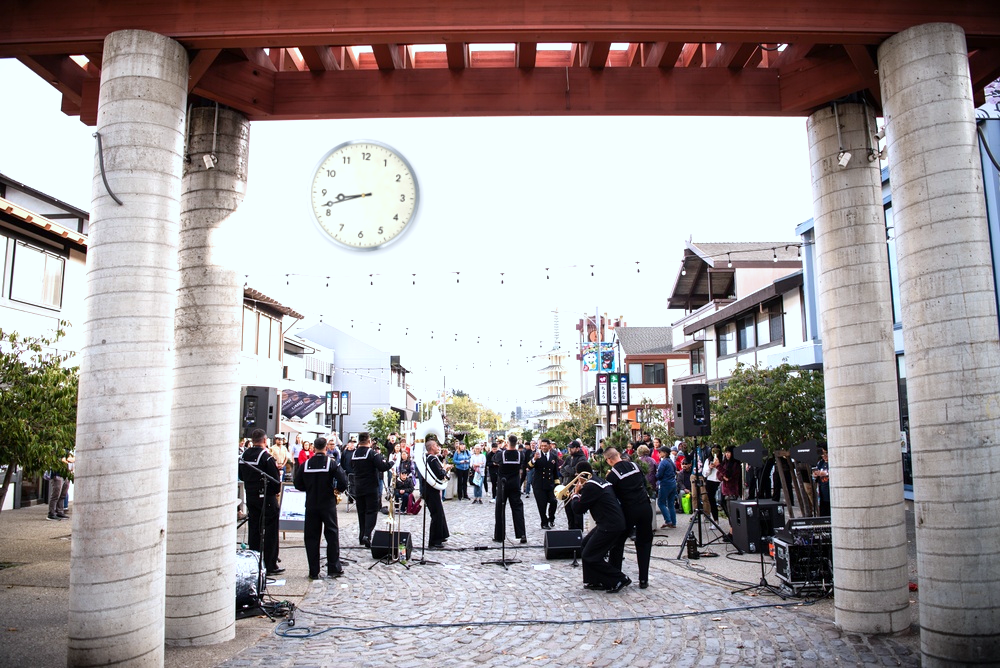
8:42
